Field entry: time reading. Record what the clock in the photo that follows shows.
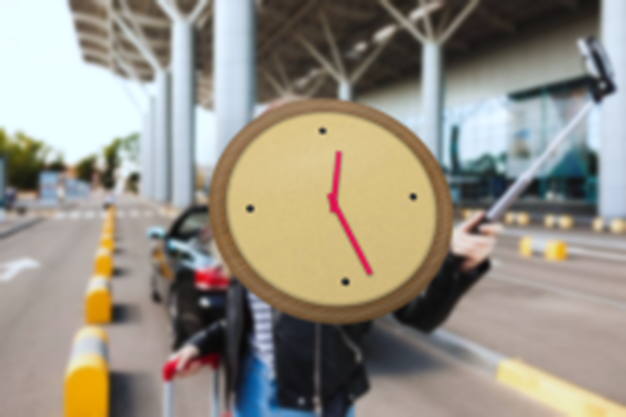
12:27
